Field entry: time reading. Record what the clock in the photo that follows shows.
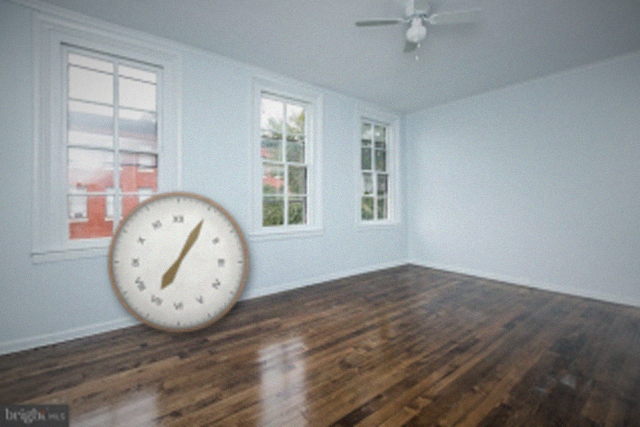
7:05
